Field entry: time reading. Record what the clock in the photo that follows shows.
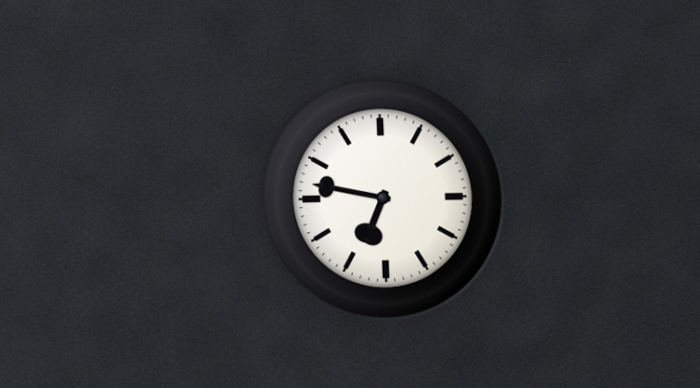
6:47
